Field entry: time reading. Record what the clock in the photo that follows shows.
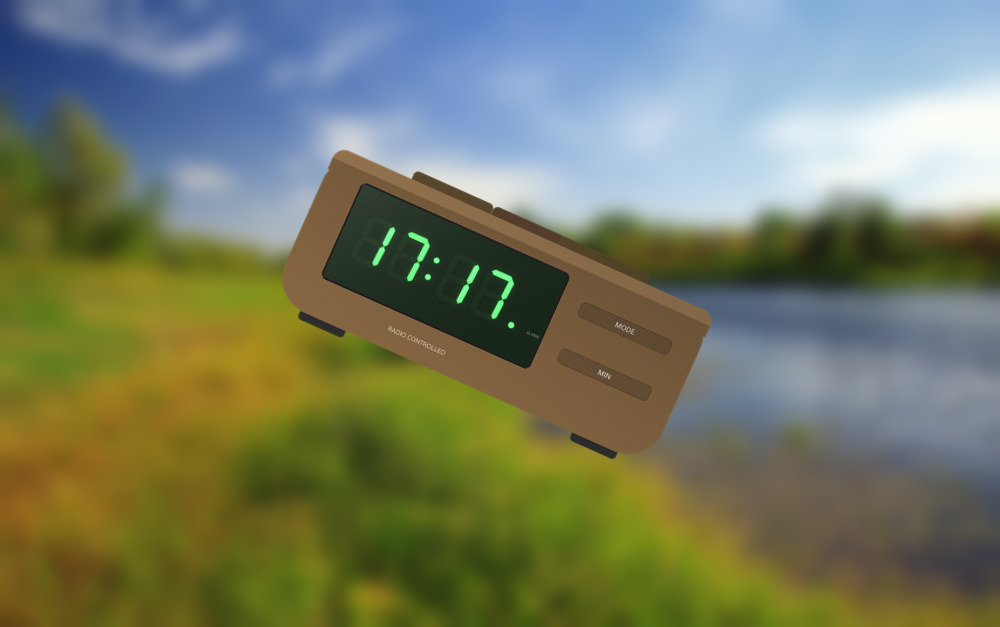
17:17
